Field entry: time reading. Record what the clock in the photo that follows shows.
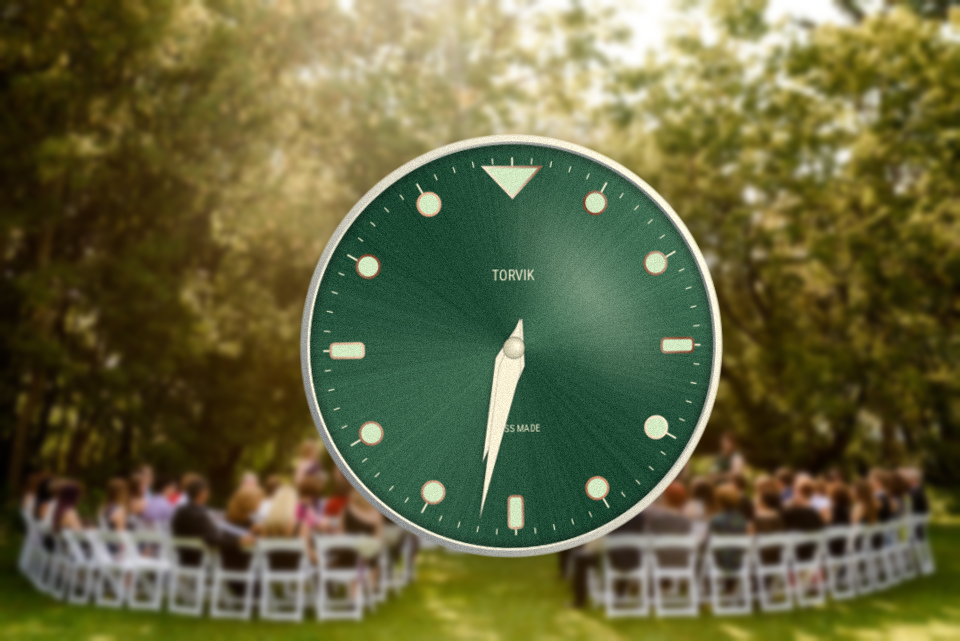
6:32
